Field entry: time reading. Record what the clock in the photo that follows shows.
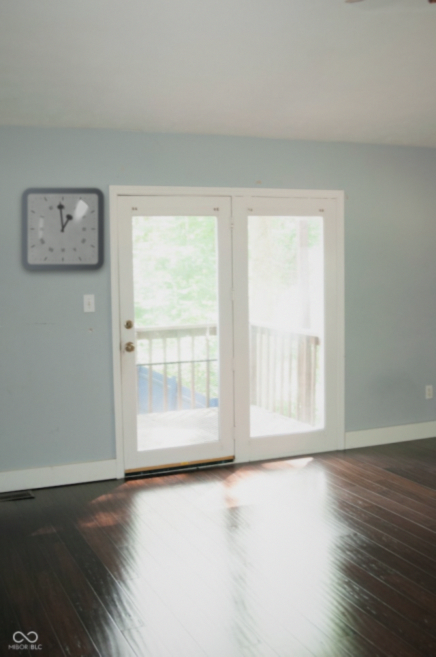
12:59
